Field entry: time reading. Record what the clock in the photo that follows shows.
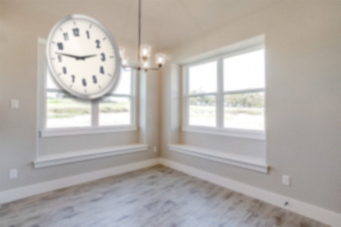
2:47
